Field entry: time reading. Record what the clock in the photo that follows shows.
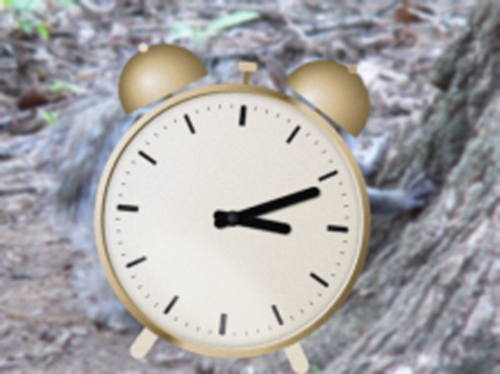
3:11
